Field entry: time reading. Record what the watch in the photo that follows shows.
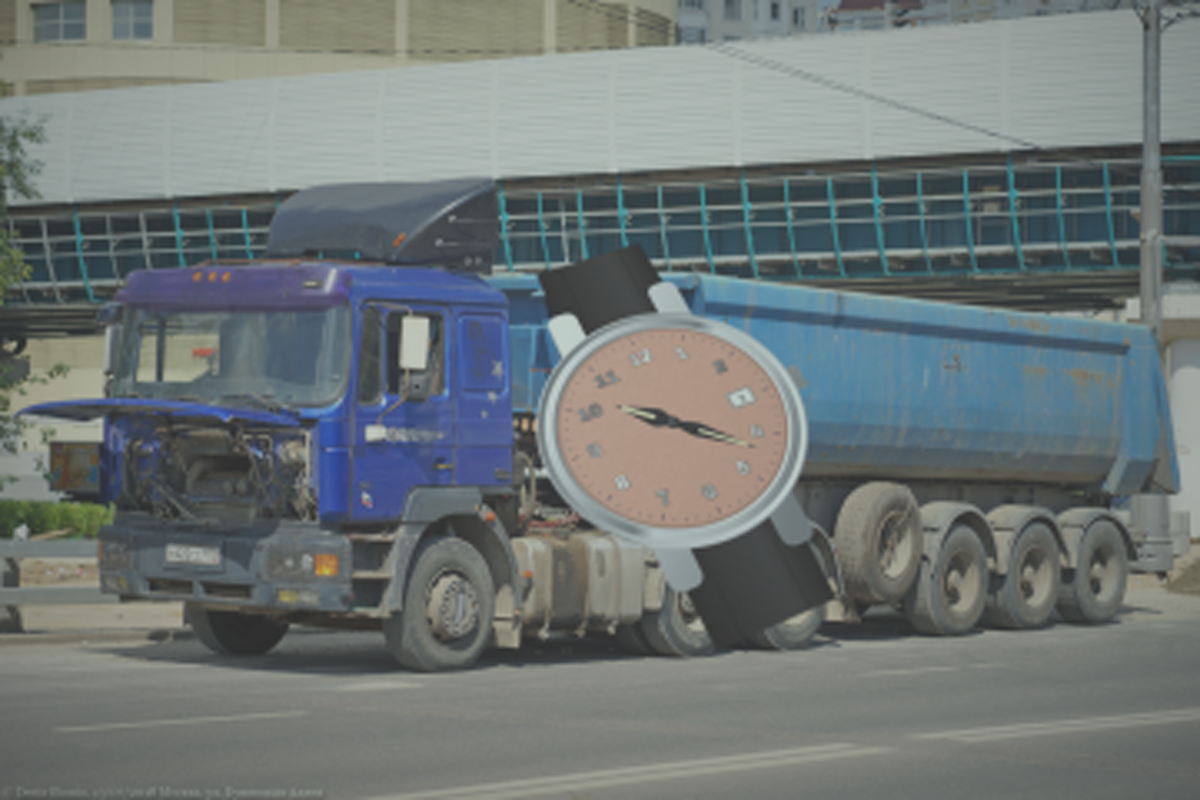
10:22
